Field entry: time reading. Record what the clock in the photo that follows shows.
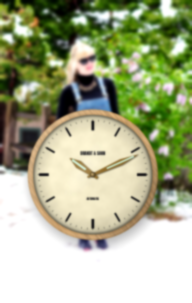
10:11
